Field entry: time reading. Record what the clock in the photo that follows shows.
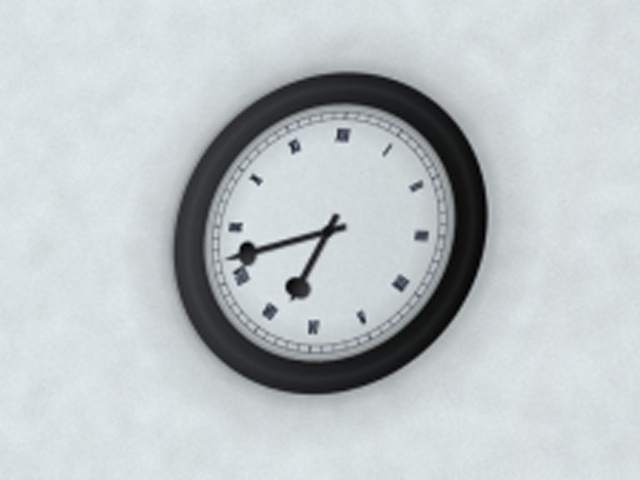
6:42
